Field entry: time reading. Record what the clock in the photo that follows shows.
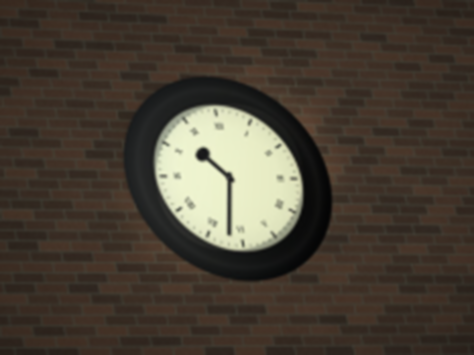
10:32
